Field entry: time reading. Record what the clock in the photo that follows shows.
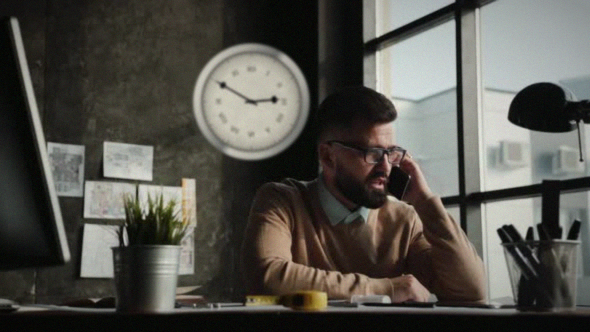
2:50
